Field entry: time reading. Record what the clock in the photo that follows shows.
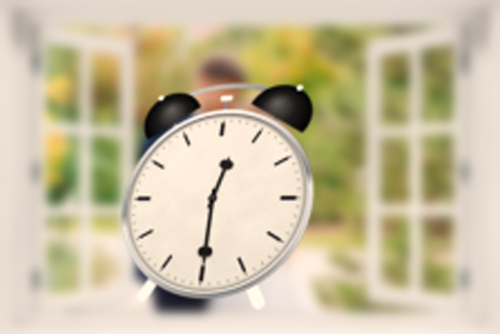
12:30
